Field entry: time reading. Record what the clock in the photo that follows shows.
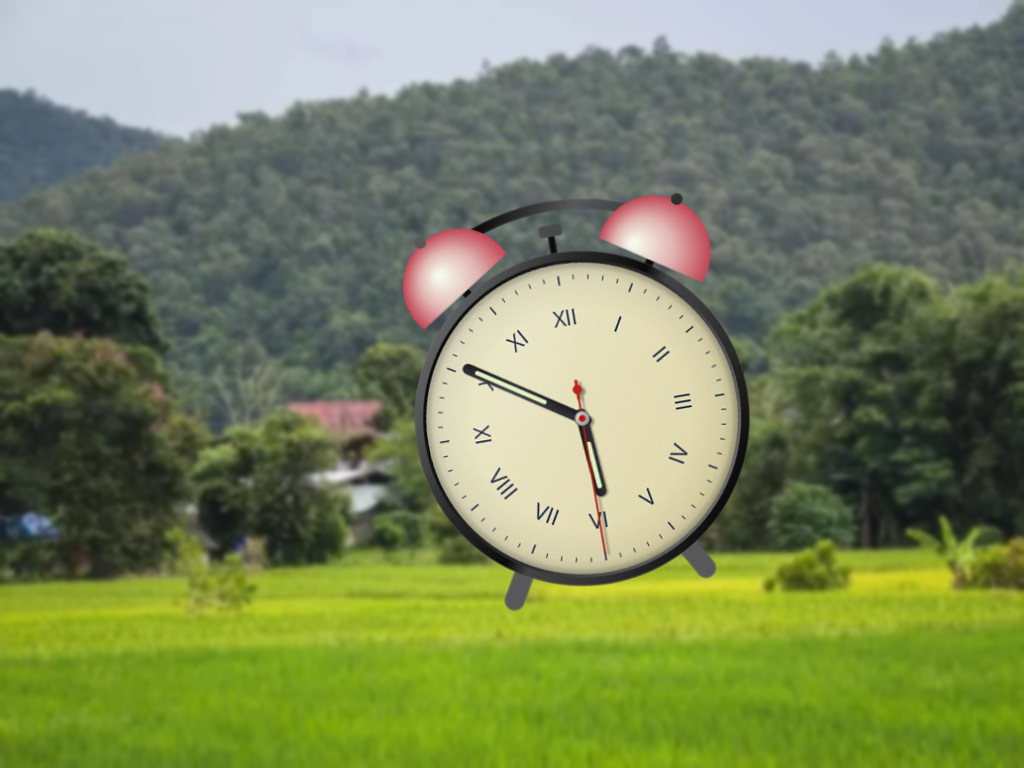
5:50:30
